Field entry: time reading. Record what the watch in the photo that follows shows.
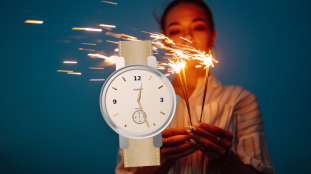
12:27
